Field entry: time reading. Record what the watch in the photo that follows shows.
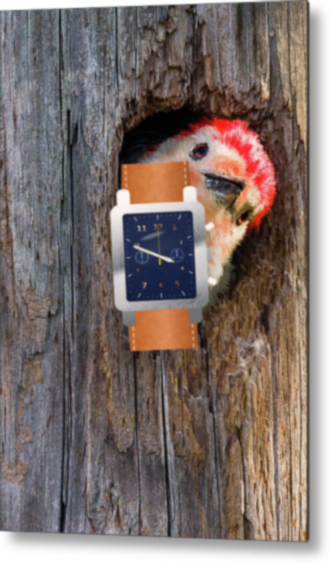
3:49
